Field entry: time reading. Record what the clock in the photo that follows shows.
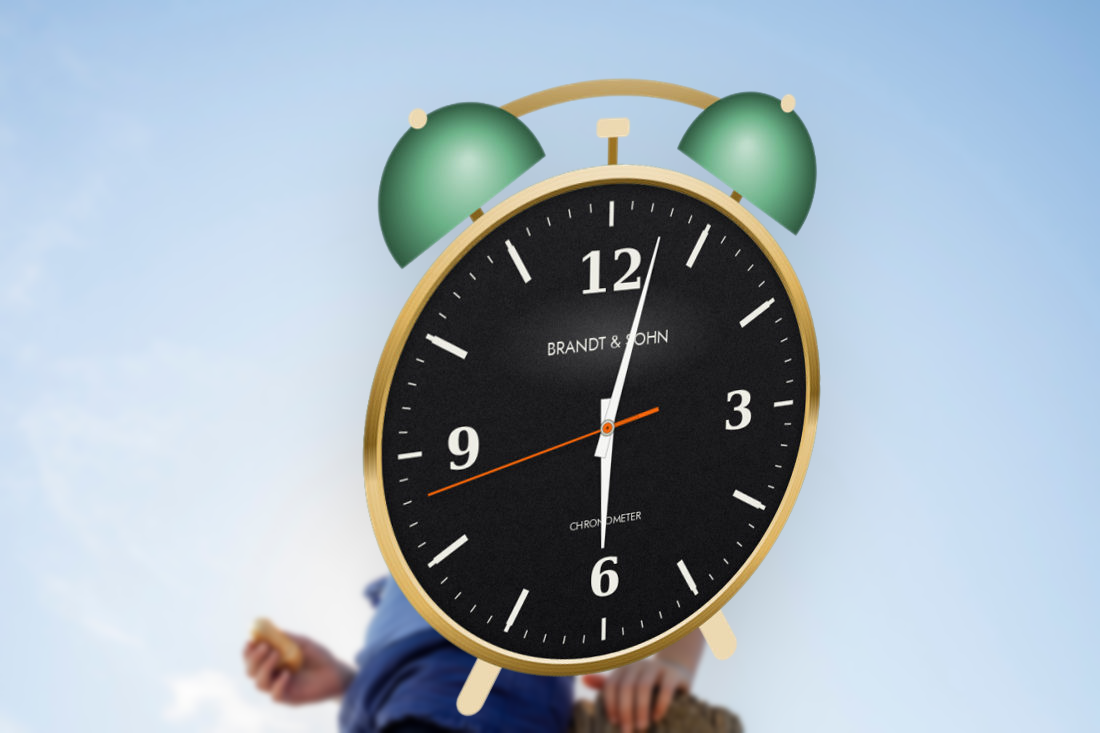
6:02:43
